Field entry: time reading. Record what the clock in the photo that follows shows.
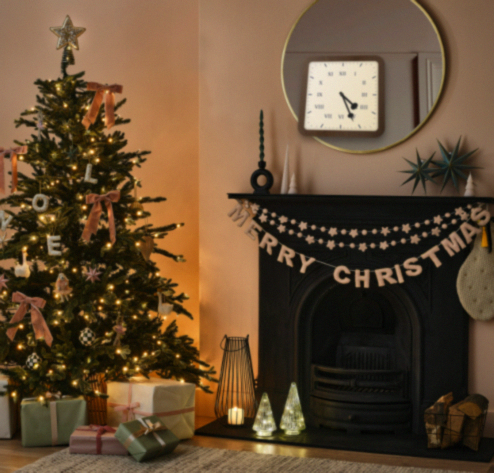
4:26
